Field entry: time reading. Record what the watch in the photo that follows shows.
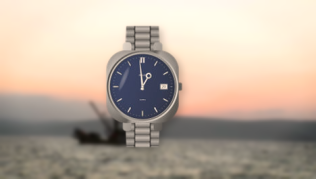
12:59
